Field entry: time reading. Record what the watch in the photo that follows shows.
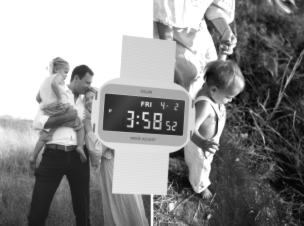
3:58:52
